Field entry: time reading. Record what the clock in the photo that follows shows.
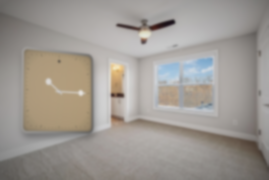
10:15
